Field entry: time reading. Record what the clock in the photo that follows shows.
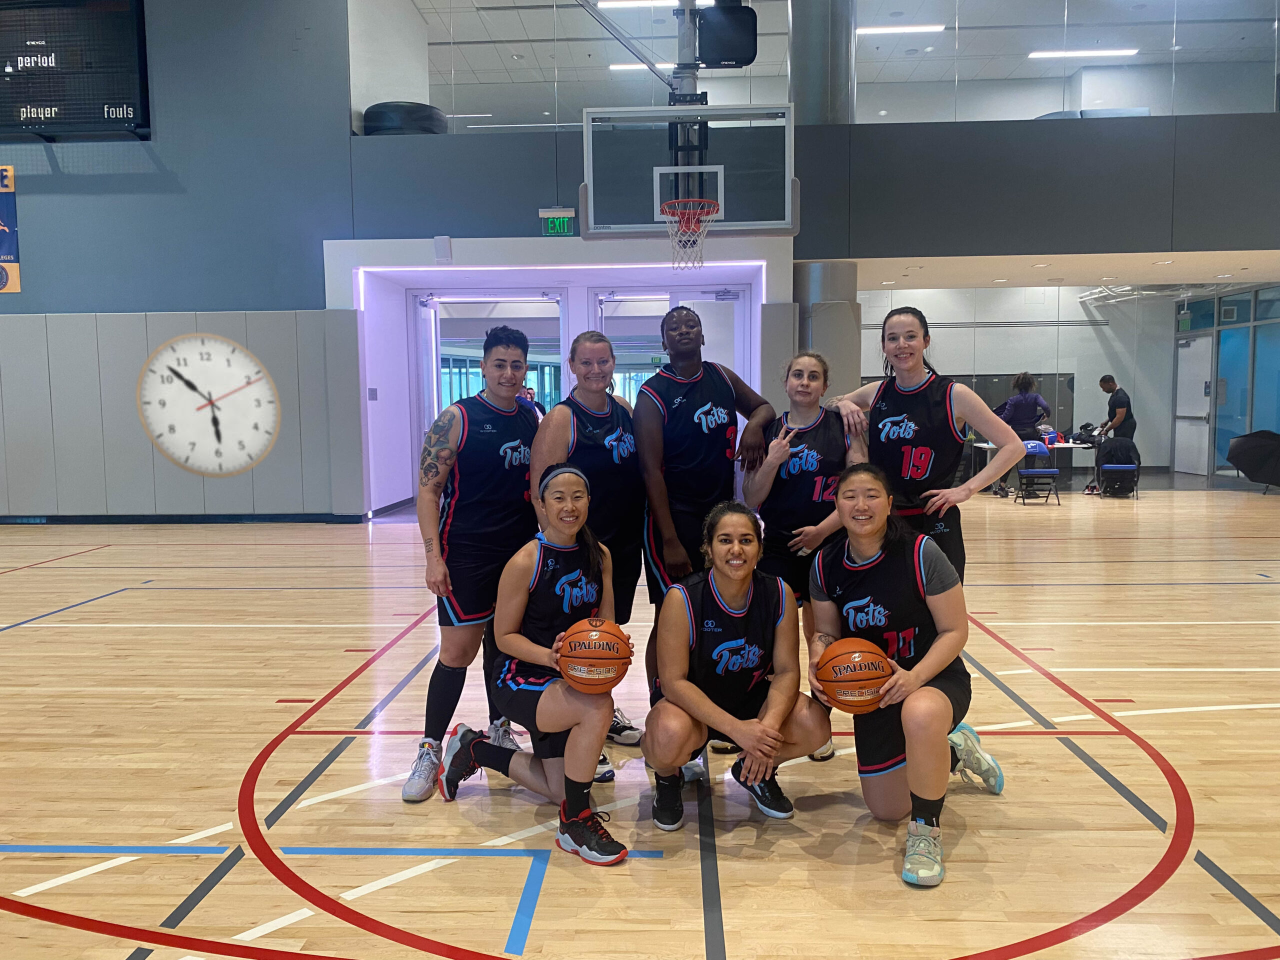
5:52:11
